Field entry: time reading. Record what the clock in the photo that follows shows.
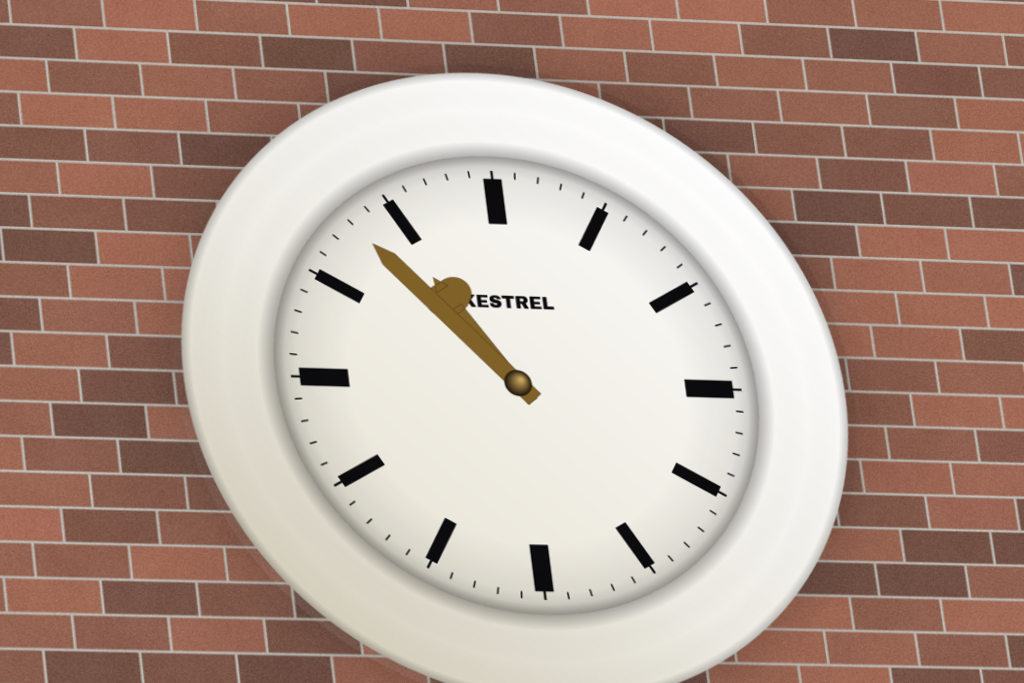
10:53
